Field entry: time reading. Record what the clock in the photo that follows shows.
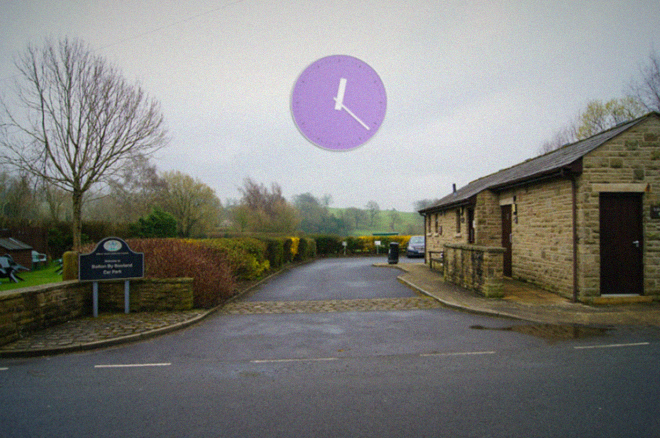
12:22
